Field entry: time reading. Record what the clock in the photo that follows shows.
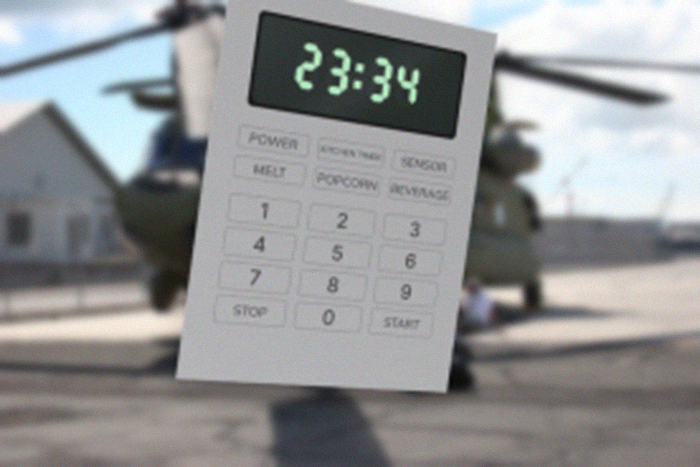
23:34
